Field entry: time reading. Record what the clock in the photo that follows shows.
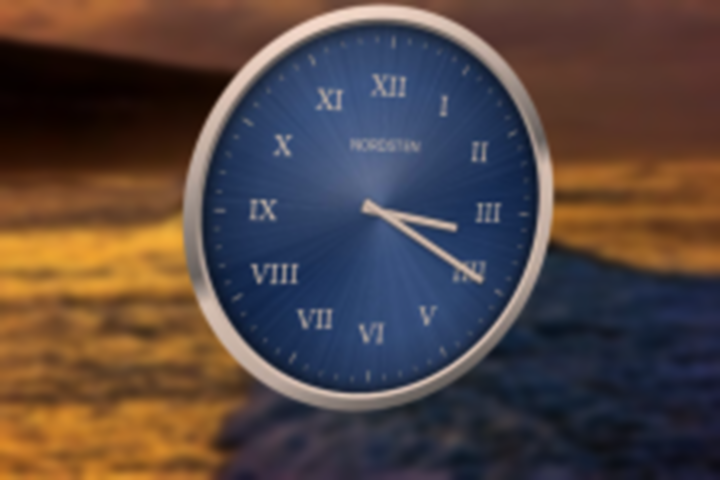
3:20
